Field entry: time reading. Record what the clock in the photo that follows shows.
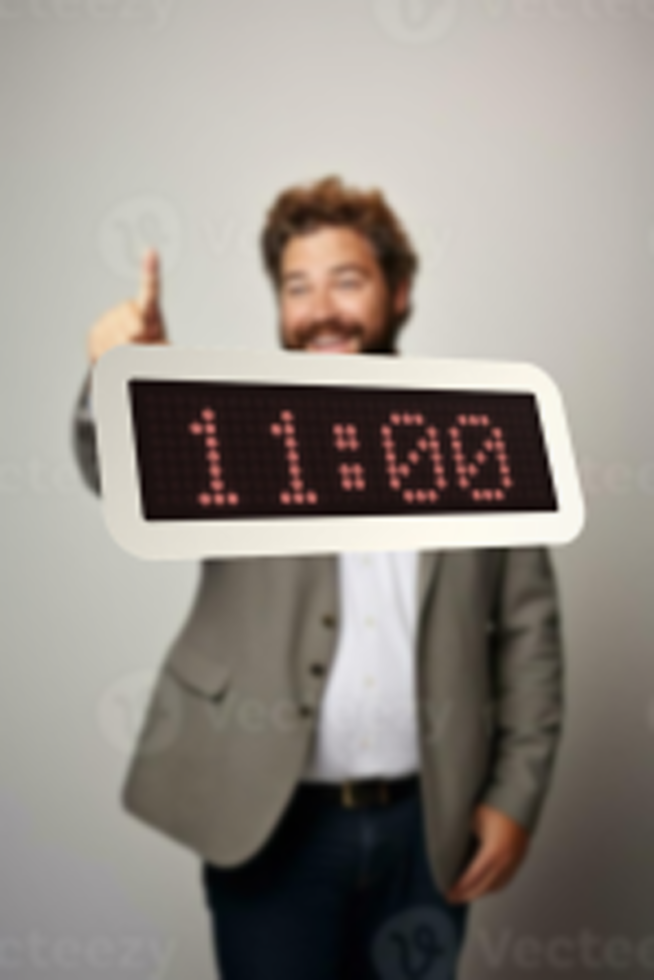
11:00
